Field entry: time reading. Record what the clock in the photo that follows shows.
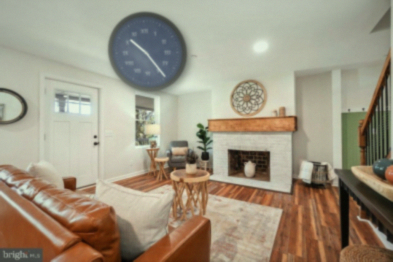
10:24
